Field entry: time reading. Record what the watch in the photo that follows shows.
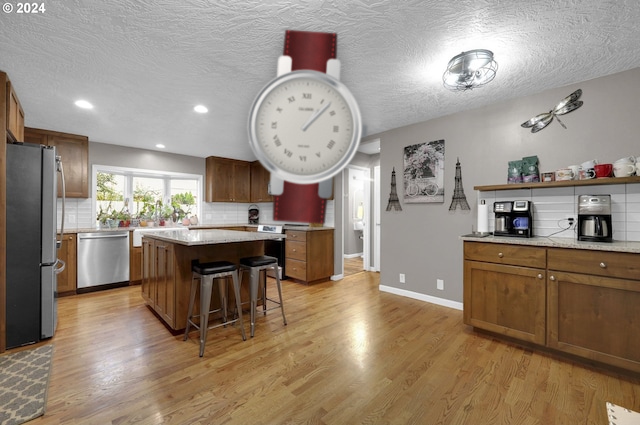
1:07
